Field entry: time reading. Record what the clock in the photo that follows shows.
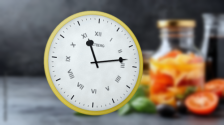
11:13
